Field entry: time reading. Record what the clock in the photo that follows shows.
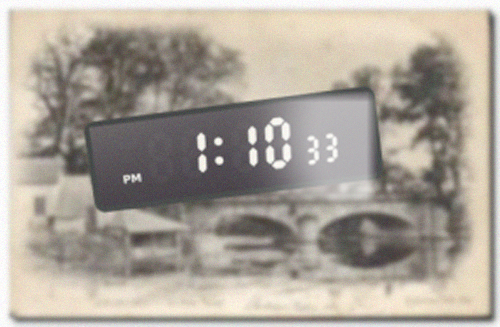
1:10:33
